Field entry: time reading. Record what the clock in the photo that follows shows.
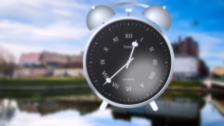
12:38
